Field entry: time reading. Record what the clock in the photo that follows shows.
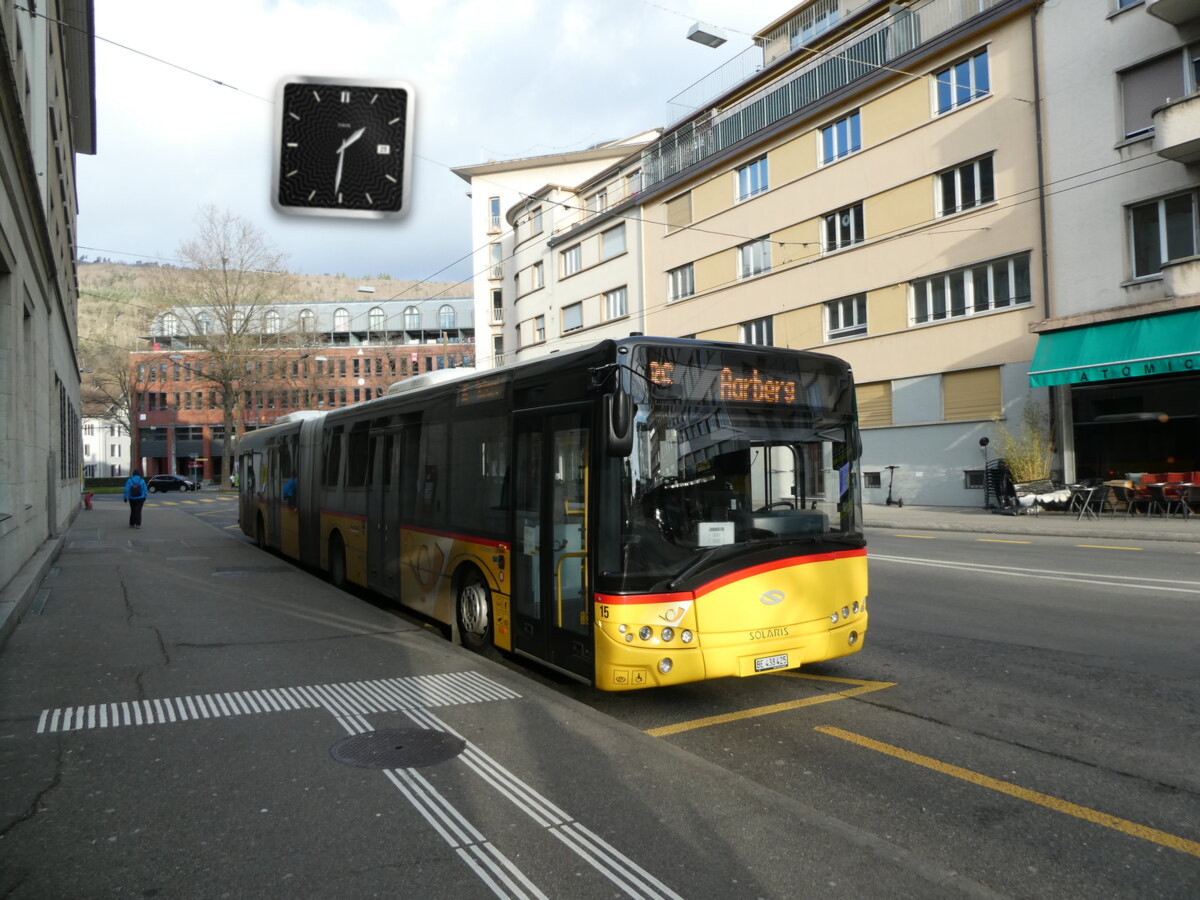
1:31
